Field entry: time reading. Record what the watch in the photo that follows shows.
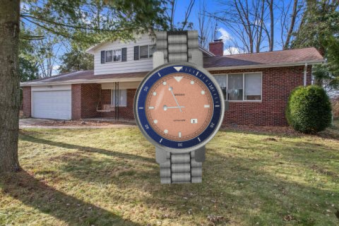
8:56
